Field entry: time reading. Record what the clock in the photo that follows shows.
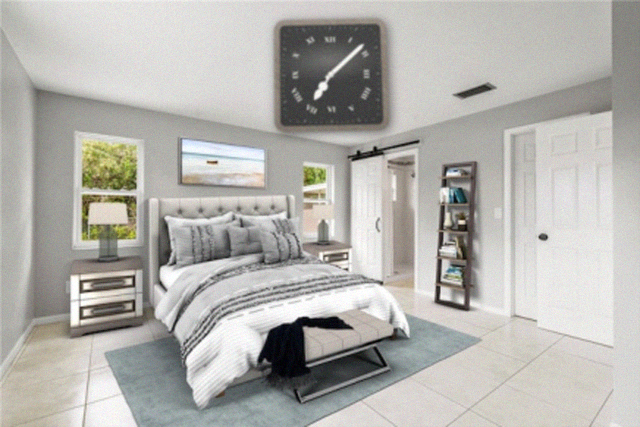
7:08
